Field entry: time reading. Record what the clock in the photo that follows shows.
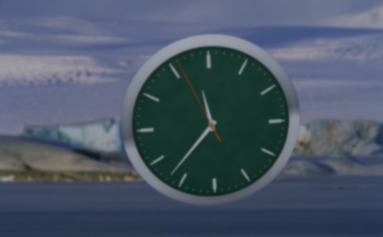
11:36:56
